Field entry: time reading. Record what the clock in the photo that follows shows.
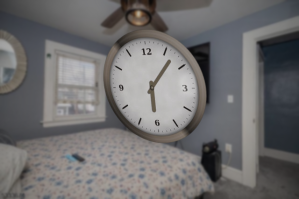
6:07
